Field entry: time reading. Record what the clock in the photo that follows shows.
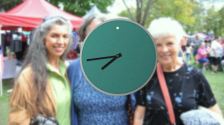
7:44
